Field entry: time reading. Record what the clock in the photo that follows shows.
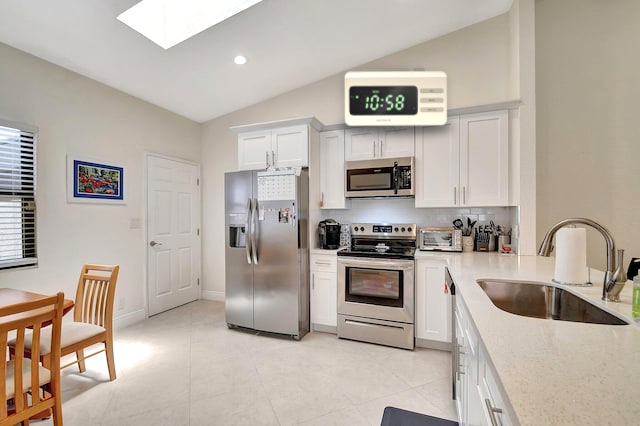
10:58
